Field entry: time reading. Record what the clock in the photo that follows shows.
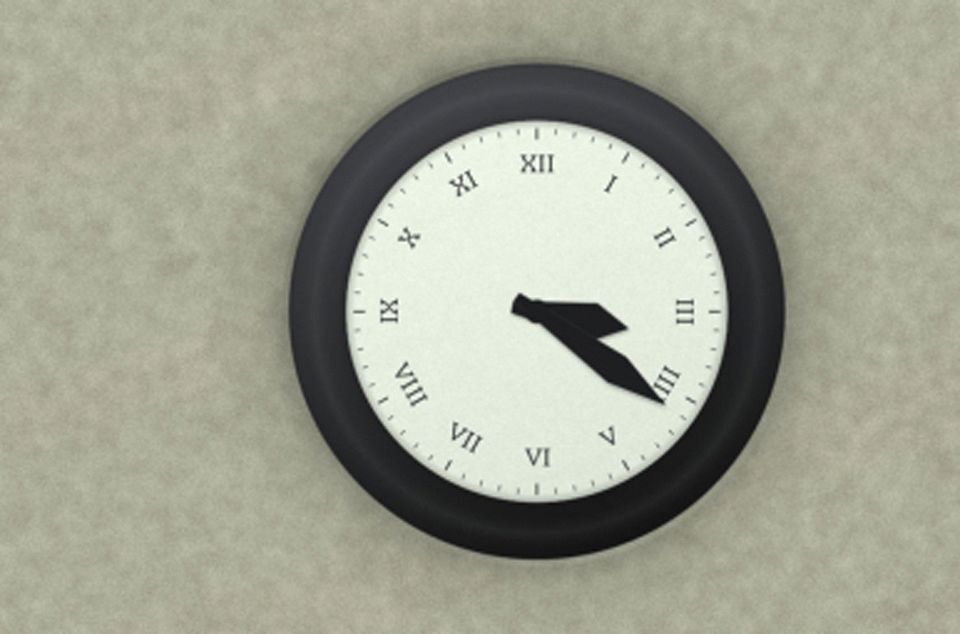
3:21
